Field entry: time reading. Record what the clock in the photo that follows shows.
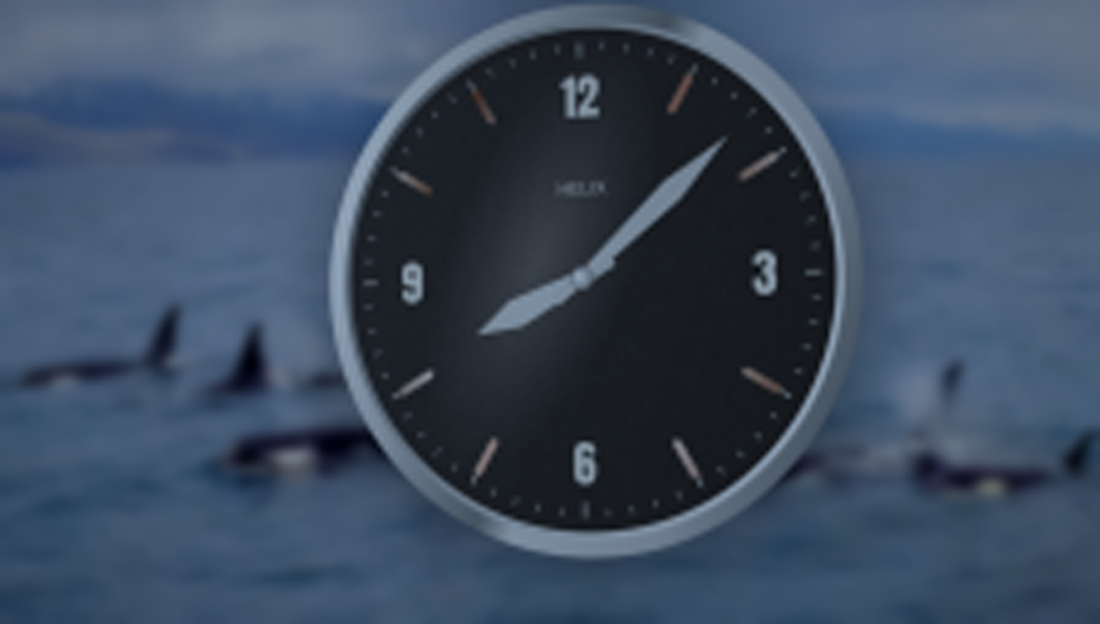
8:08
